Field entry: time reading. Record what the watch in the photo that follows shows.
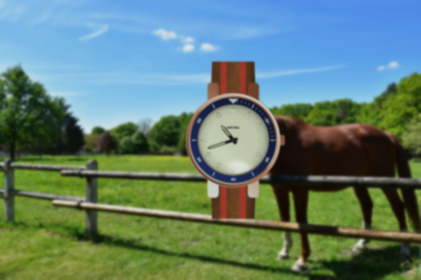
10:42
